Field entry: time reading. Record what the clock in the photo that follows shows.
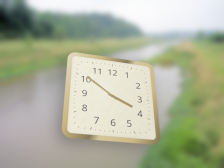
3:51
